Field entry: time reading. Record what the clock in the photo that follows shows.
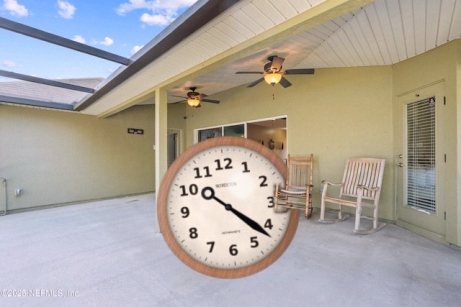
10:22
